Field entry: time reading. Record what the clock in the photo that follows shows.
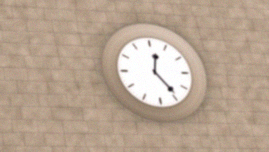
12:24
